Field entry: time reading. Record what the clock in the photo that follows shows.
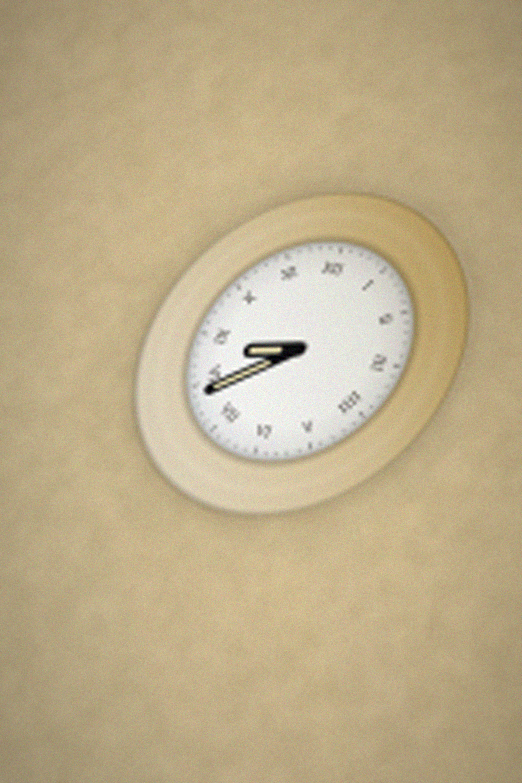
8:39
